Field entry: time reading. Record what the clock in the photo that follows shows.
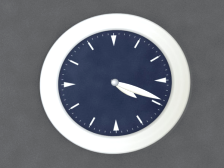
4:19
